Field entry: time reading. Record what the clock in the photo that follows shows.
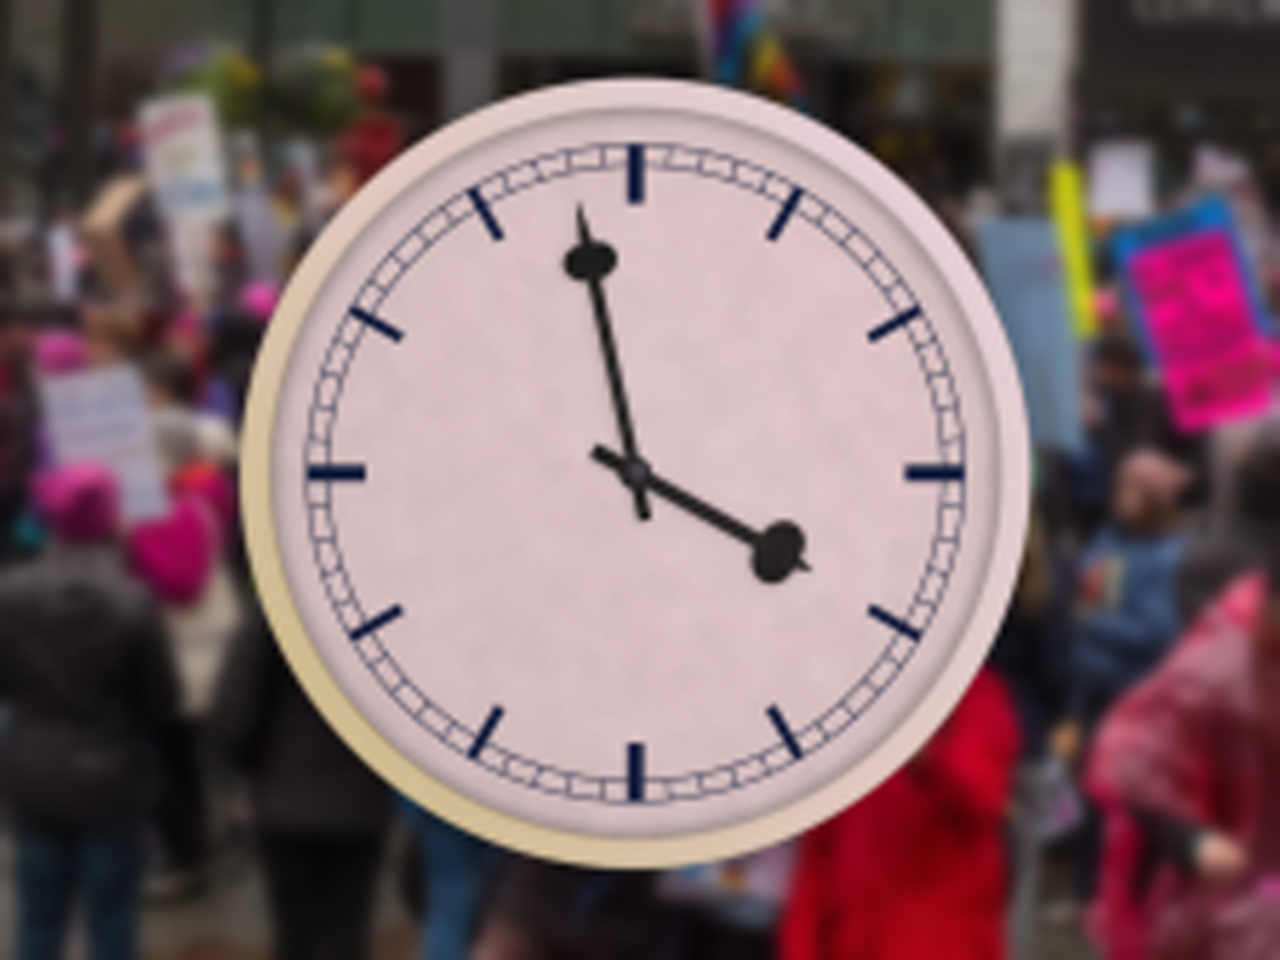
3:58
